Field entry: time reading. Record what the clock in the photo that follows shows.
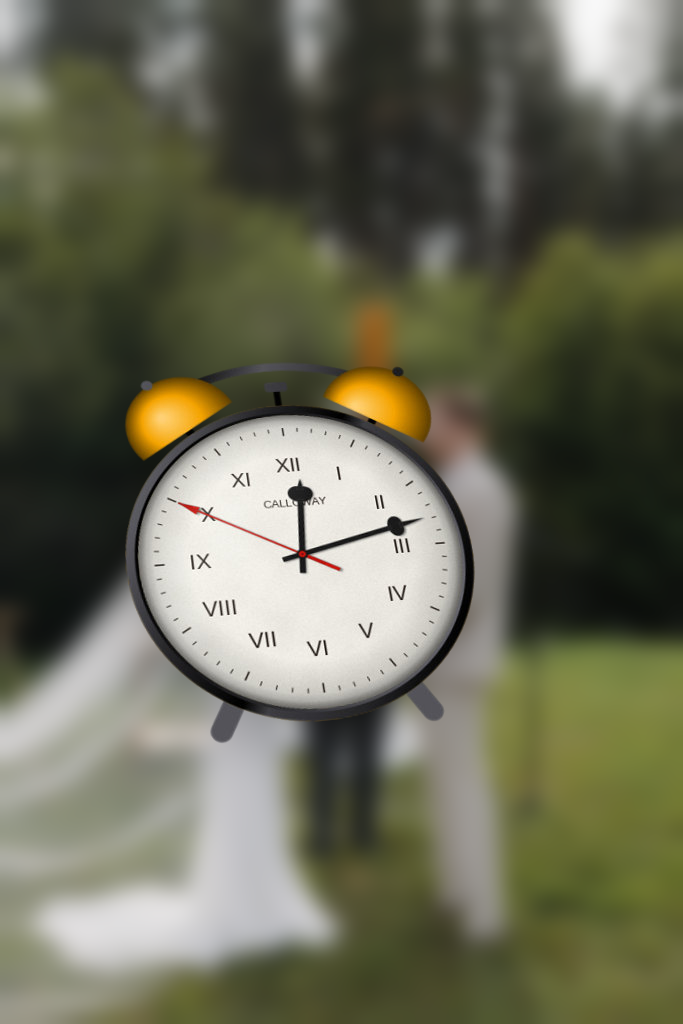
12:12:50
